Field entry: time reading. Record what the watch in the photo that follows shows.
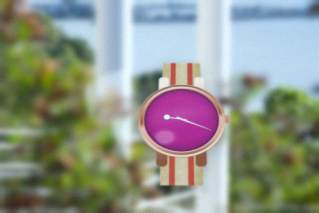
9:19
